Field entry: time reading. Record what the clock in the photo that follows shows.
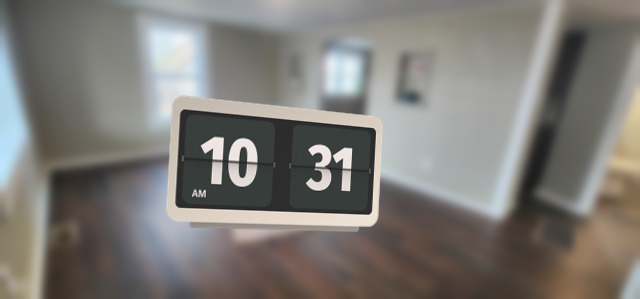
10:31
